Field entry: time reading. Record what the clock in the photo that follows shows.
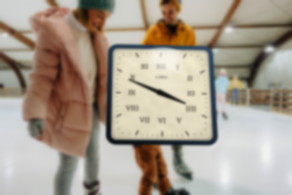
3:49
